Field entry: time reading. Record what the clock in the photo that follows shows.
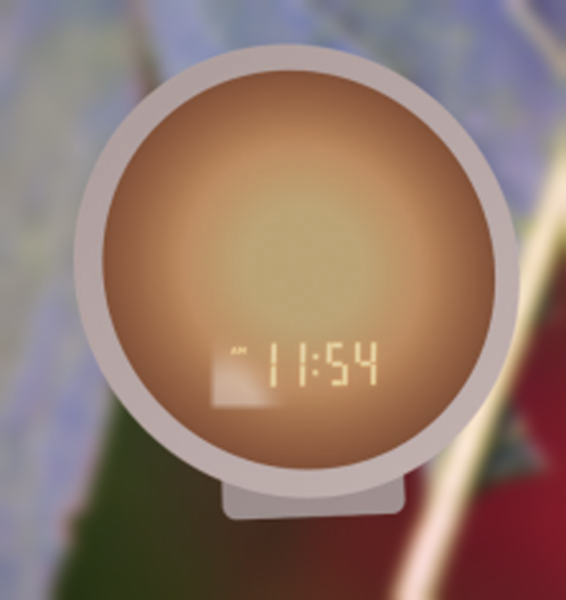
11:54
